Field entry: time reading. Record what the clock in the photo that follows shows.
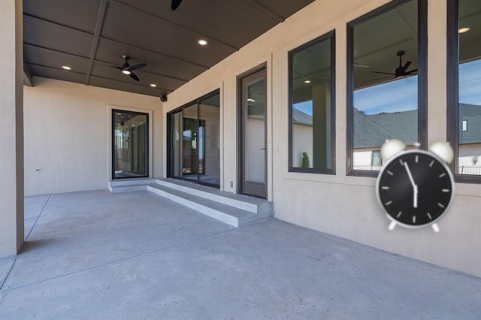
5:56
